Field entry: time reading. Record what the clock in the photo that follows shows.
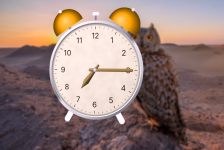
7:15
